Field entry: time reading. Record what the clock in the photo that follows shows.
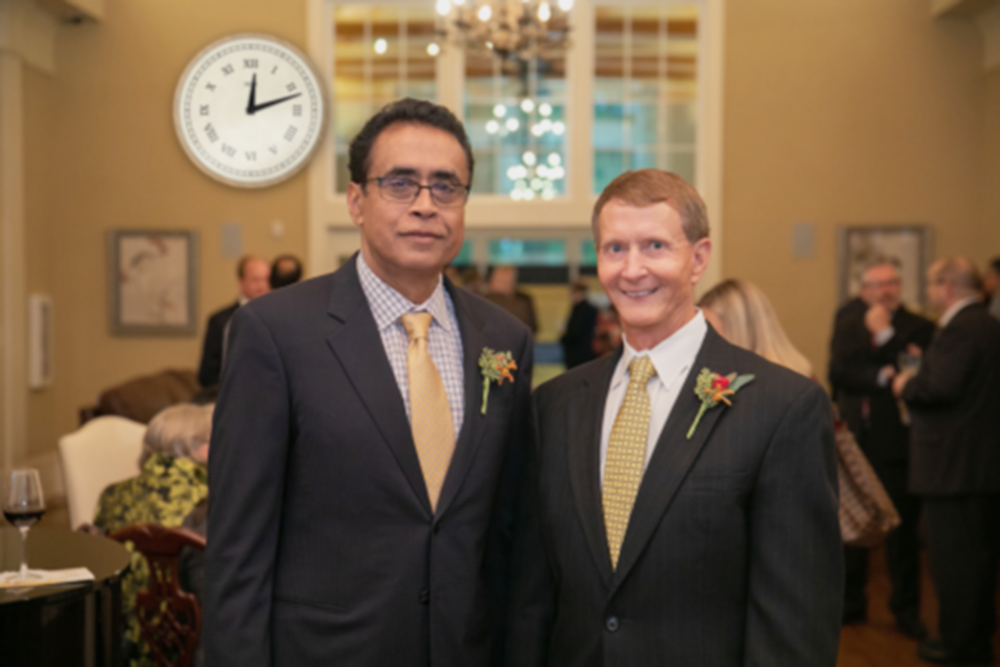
12:12
